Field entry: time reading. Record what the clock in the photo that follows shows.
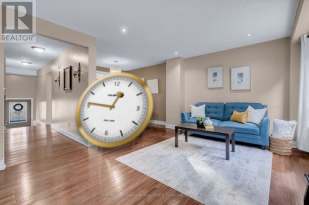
12:46
